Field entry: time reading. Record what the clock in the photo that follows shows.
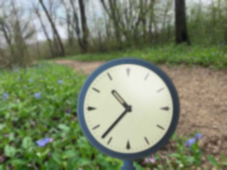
10:37
